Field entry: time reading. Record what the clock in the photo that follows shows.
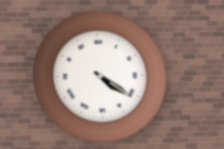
4:21
